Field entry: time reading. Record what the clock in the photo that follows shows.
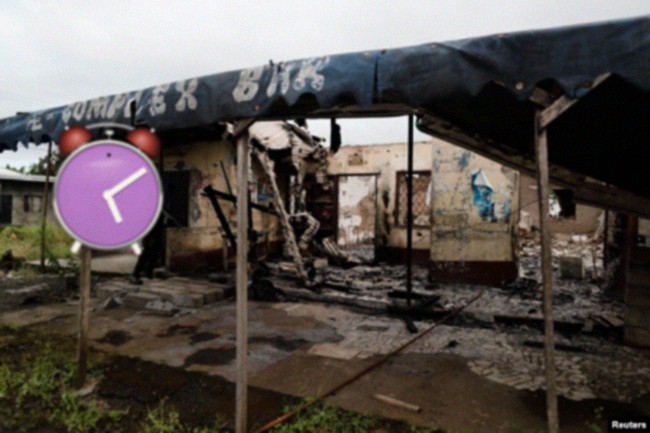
5:09
